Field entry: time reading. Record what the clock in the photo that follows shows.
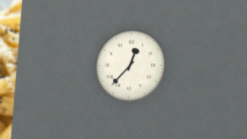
12:37
